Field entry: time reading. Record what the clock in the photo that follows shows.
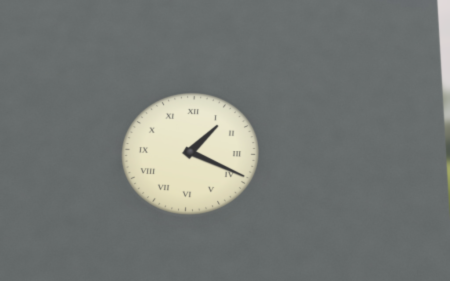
1:19
